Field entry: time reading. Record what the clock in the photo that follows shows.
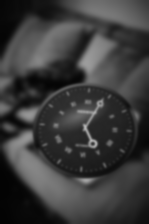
5:04
